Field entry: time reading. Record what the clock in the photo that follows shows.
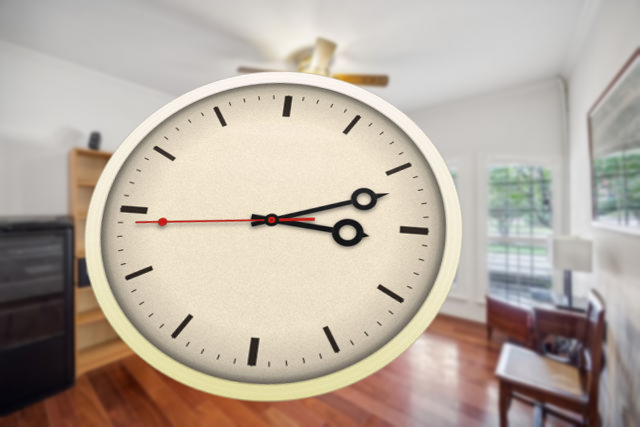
3:11:44
